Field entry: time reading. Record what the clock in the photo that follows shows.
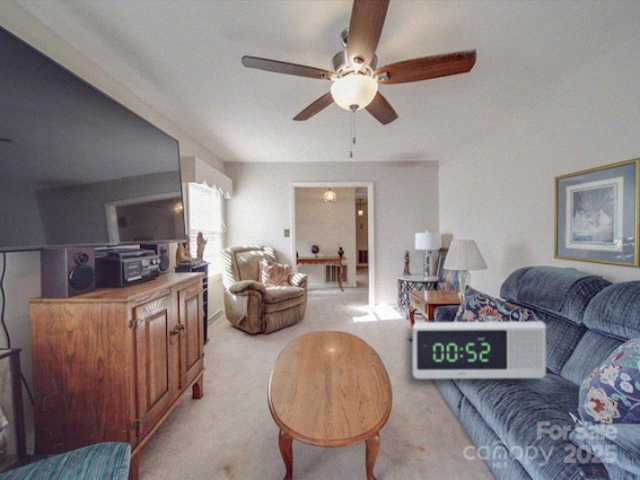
0:52
